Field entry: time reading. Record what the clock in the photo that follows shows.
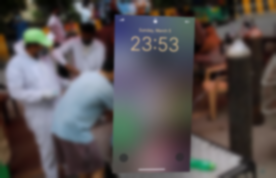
23:53
